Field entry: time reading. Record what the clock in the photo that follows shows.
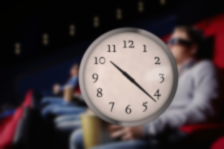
10:22
